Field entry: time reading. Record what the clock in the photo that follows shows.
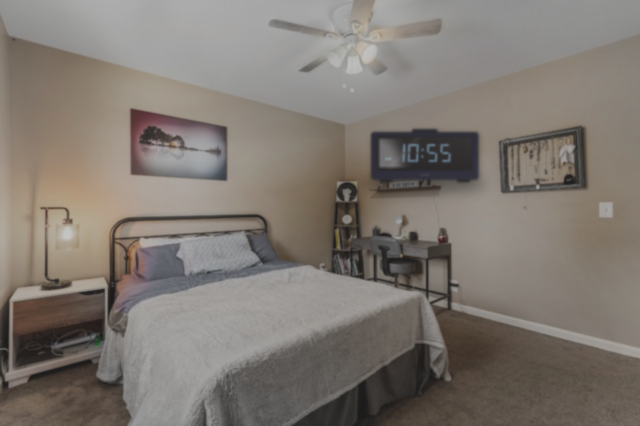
10:55
